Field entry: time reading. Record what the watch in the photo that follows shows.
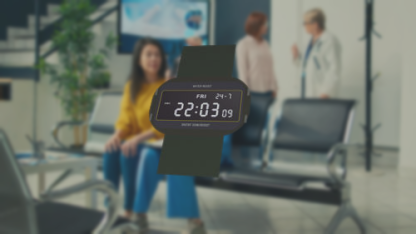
22:03:09
